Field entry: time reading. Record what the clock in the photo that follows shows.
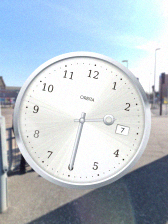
2:30
